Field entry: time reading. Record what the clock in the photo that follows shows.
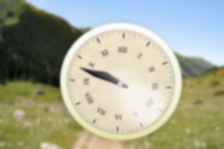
9:48
